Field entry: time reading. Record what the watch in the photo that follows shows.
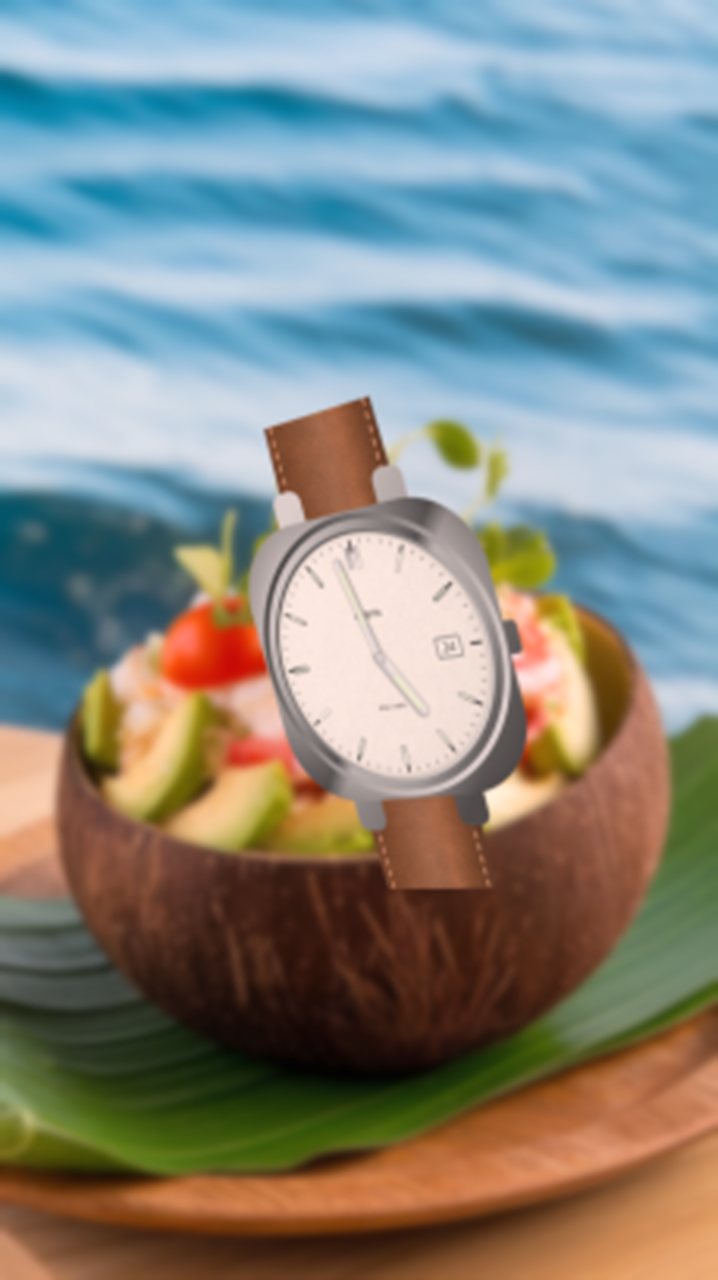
4:58
